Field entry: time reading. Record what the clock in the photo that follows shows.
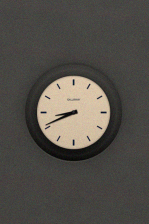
8:41
